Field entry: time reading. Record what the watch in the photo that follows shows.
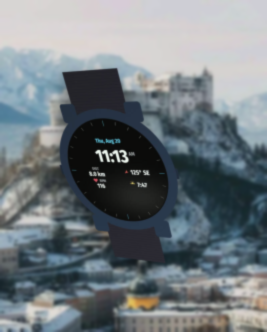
11:13
